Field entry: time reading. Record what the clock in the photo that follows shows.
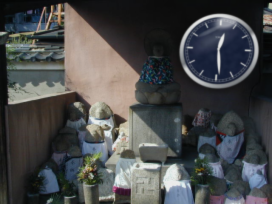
12:29
